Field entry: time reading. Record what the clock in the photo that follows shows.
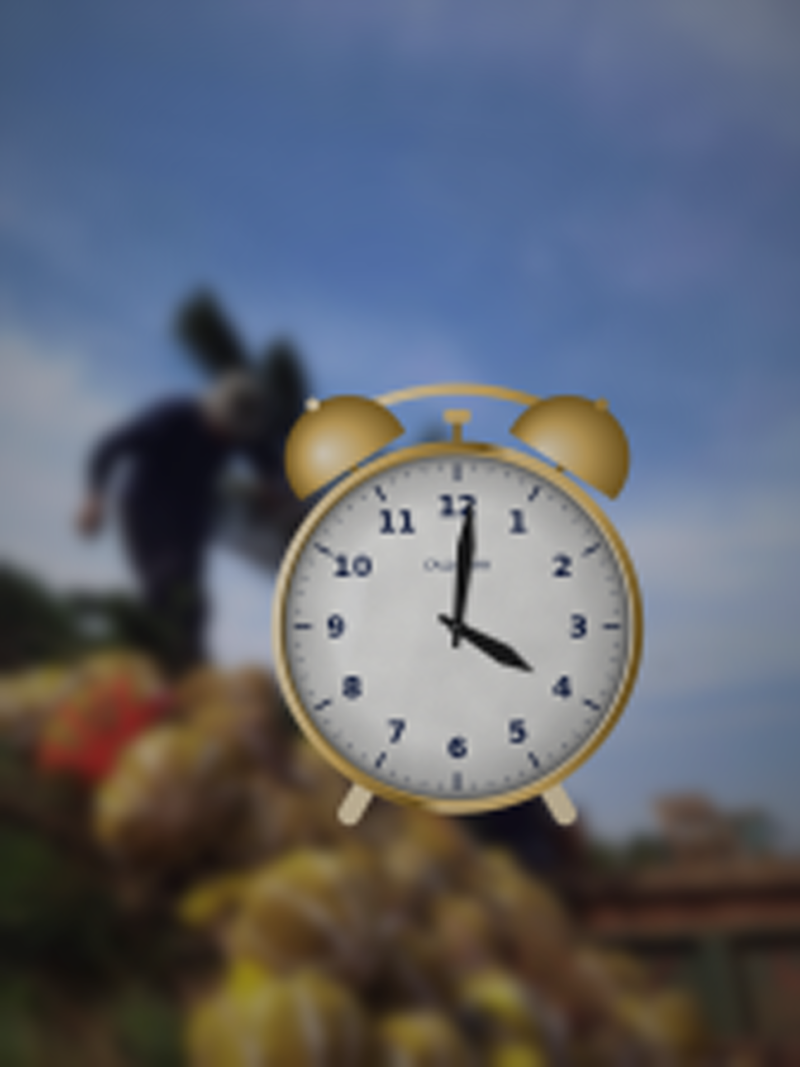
4:01
